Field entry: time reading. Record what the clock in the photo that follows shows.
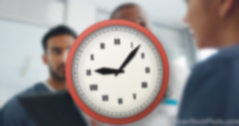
9:07
